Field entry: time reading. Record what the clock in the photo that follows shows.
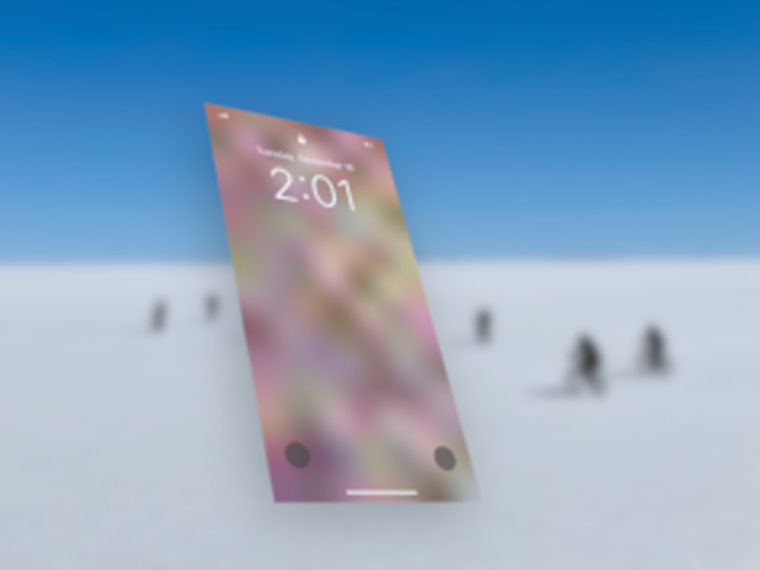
2:01
